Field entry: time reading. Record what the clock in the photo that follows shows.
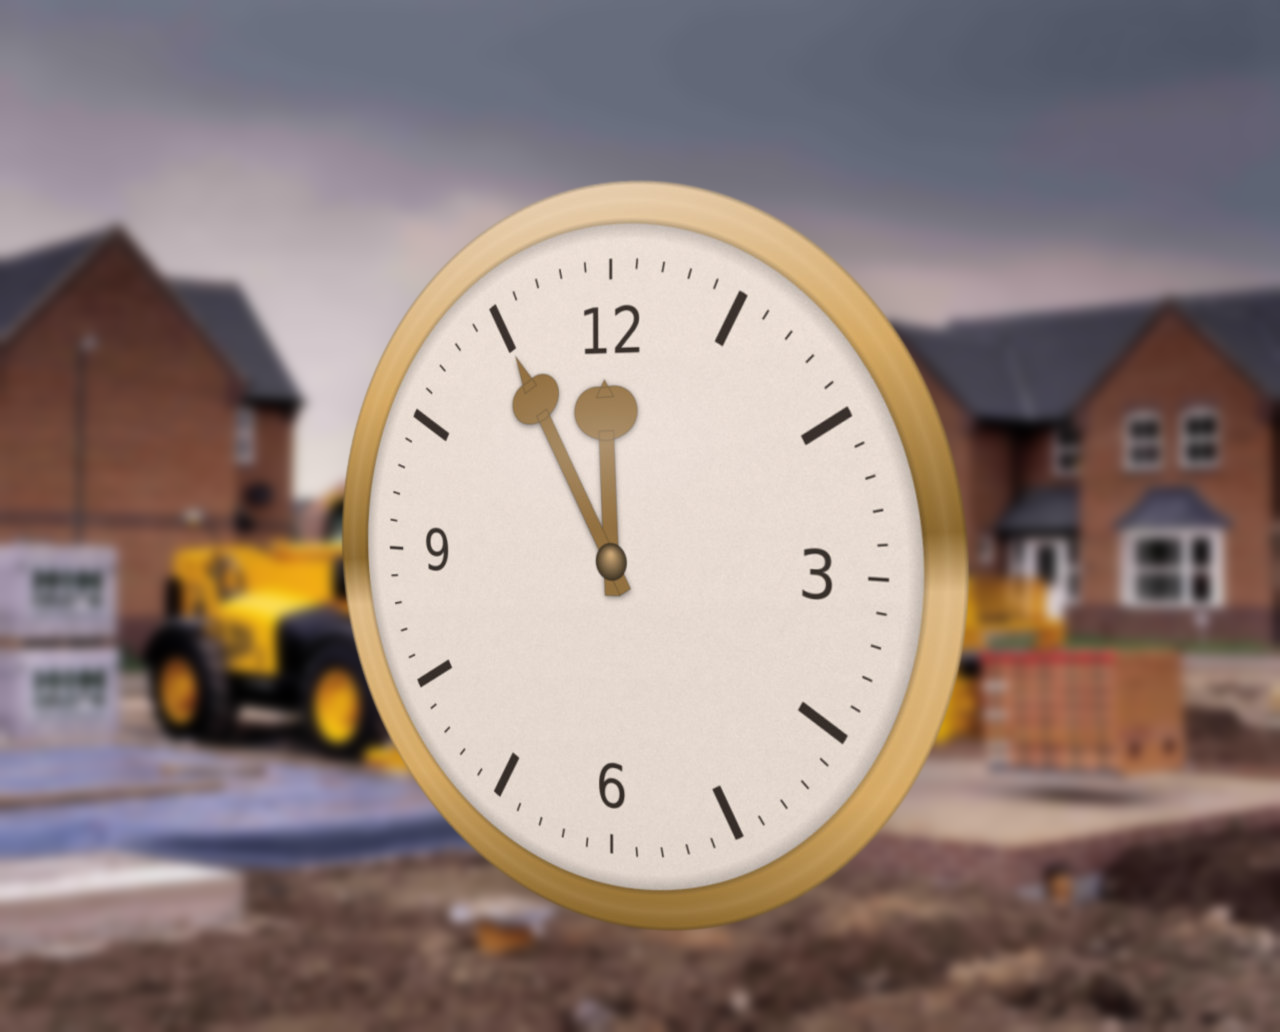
11:55
